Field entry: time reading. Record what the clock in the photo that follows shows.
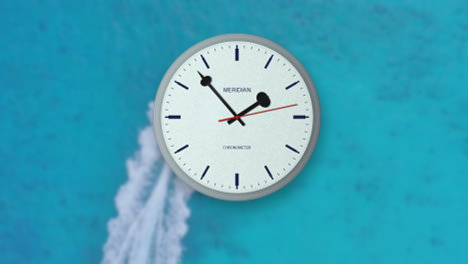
1:53:13
